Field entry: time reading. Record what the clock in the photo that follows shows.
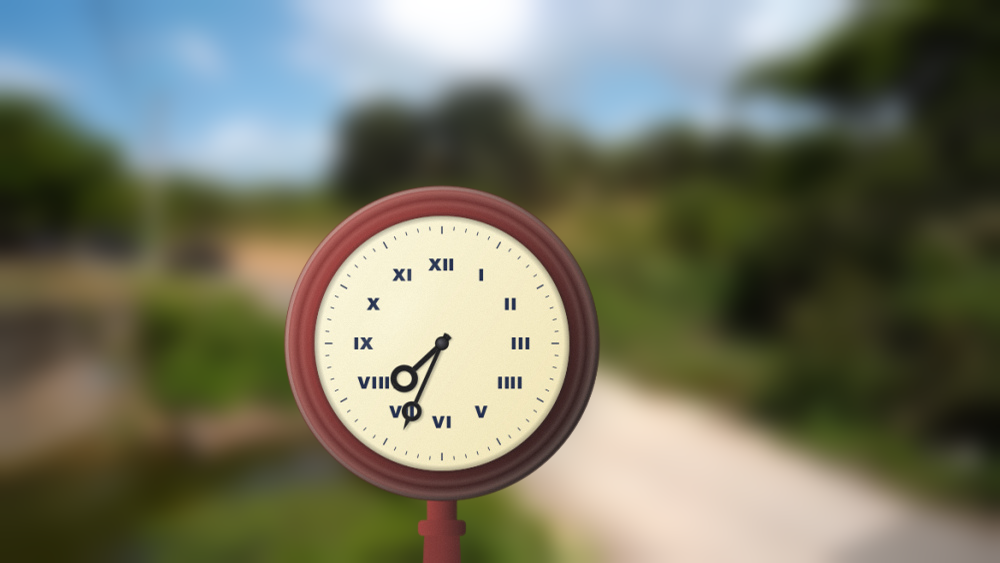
7:34
